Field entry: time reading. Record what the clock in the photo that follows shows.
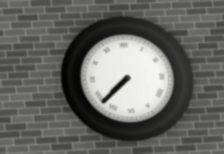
7:38
